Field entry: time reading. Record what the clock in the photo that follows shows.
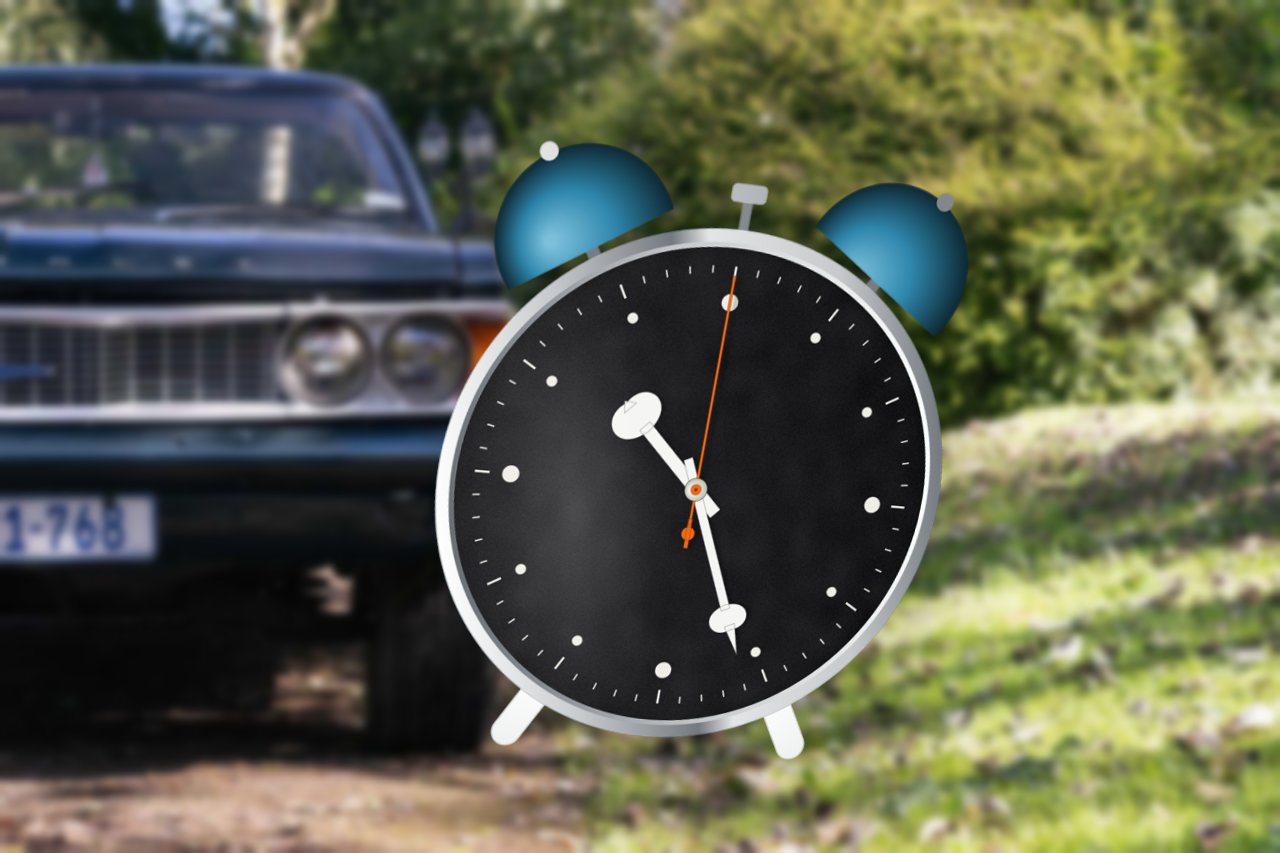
10:26:00
